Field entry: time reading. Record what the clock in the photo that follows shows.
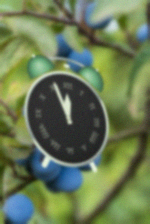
11:56
